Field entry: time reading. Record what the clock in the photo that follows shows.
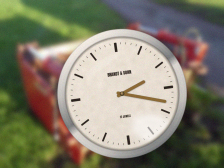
2:18
